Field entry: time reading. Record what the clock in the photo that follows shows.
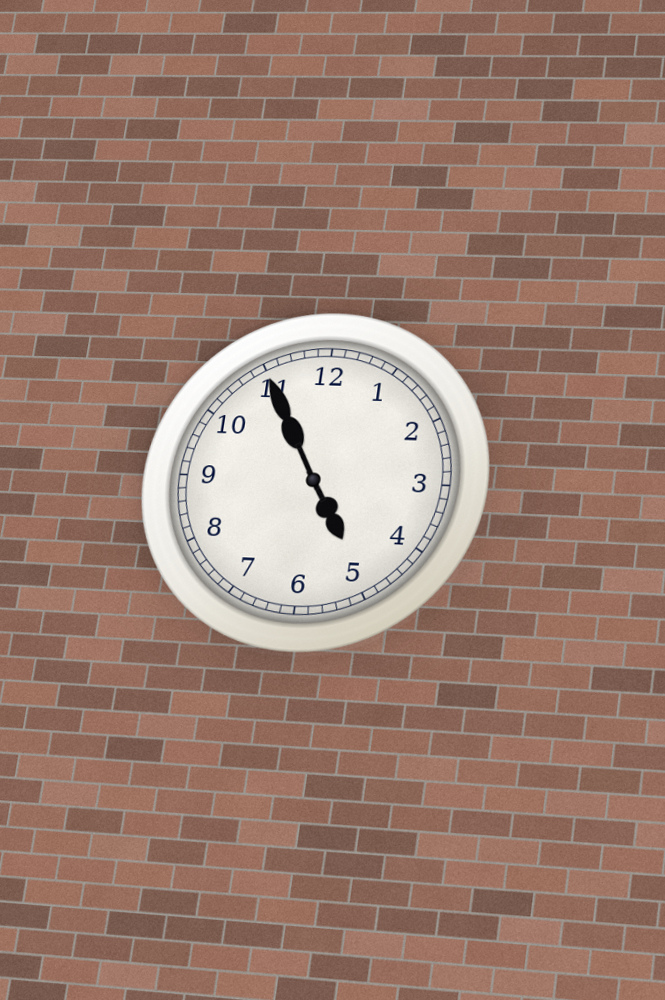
4:55
